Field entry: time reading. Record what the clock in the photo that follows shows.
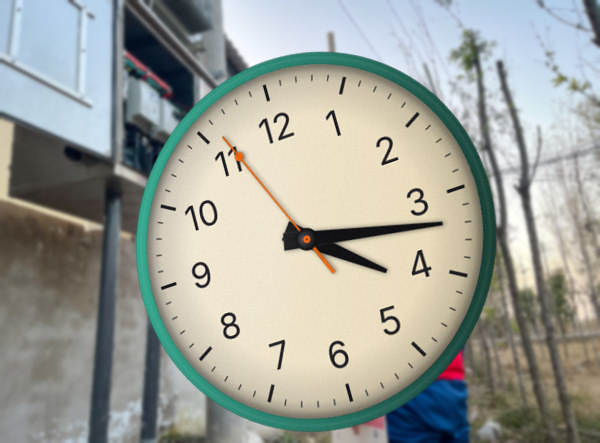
4:16:56
